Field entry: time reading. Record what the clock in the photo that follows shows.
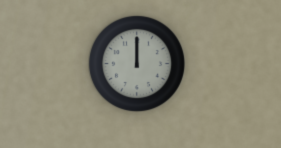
12:00
